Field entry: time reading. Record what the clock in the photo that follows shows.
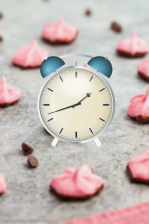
1:42
